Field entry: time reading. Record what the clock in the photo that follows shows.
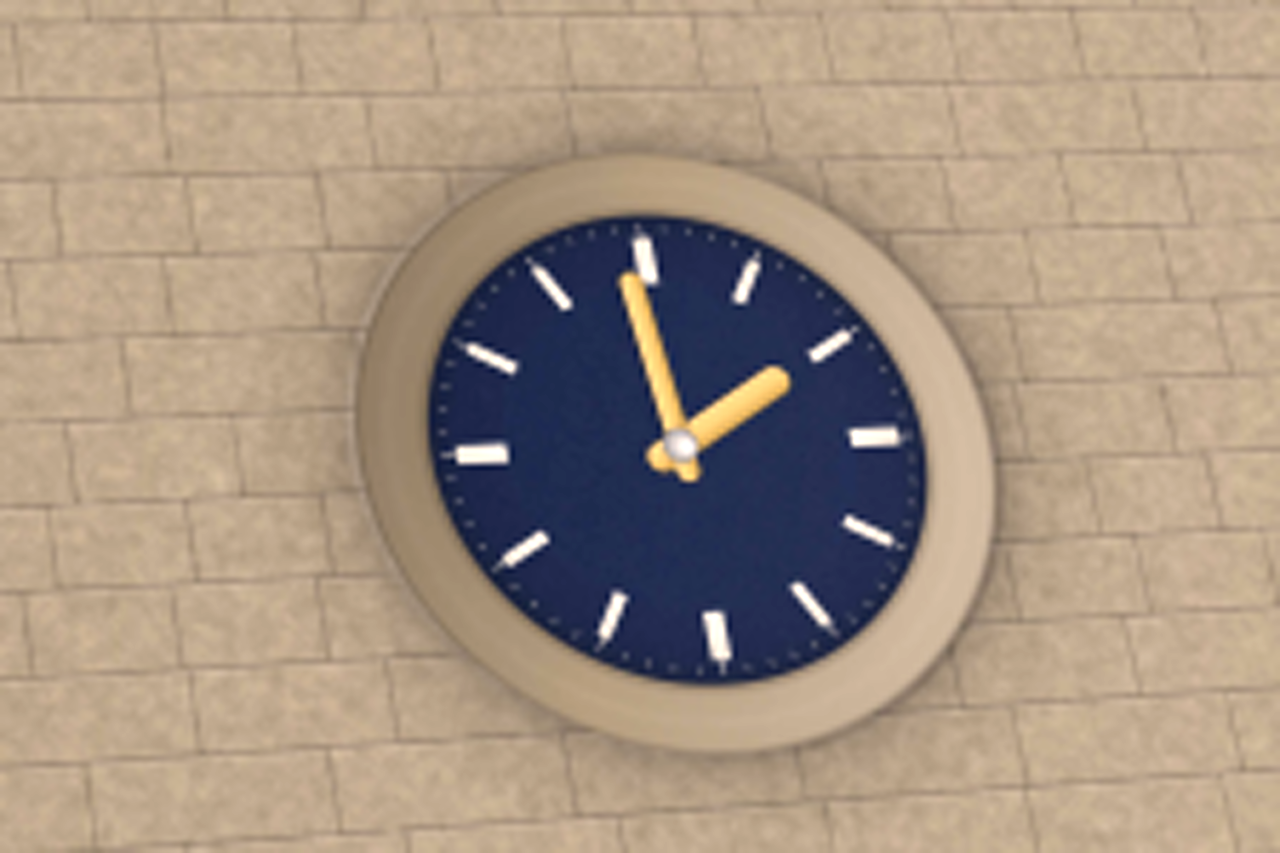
1:59
